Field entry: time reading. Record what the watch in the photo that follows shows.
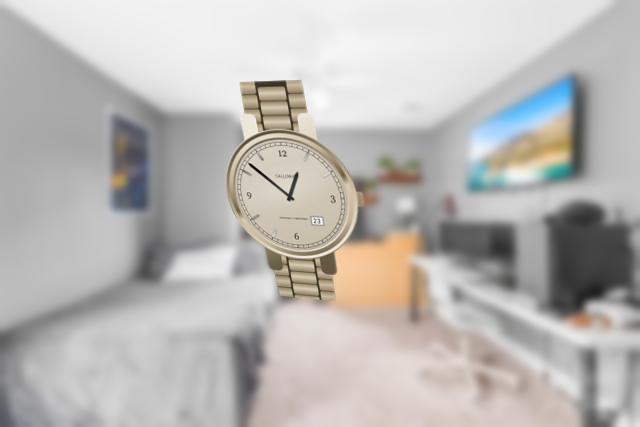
12:52
